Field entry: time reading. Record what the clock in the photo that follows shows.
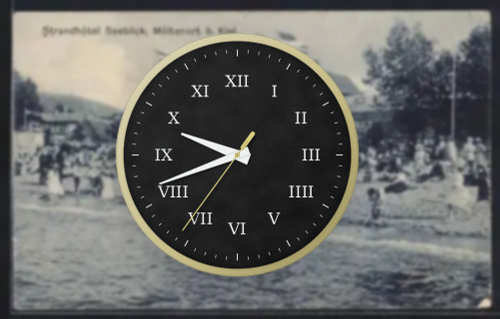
9:41:36
